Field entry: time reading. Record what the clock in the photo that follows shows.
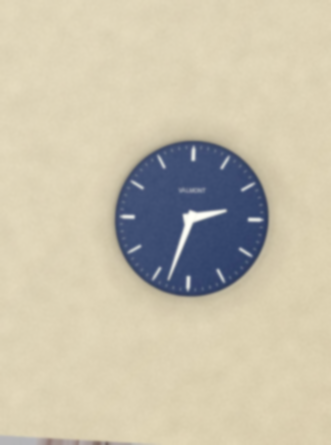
2:33
